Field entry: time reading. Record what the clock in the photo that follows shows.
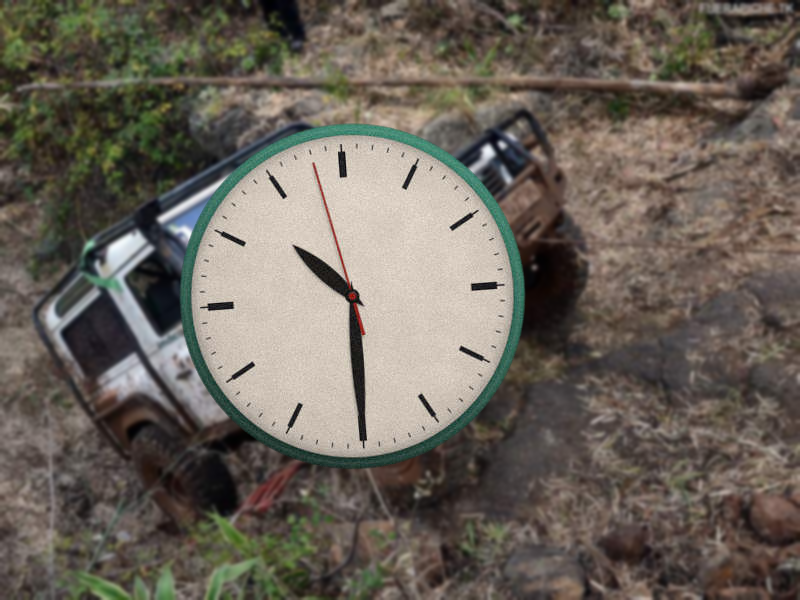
10:29:58
